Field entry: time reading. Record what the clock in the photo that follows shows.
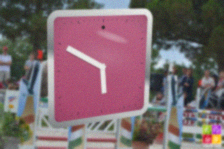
5:50
